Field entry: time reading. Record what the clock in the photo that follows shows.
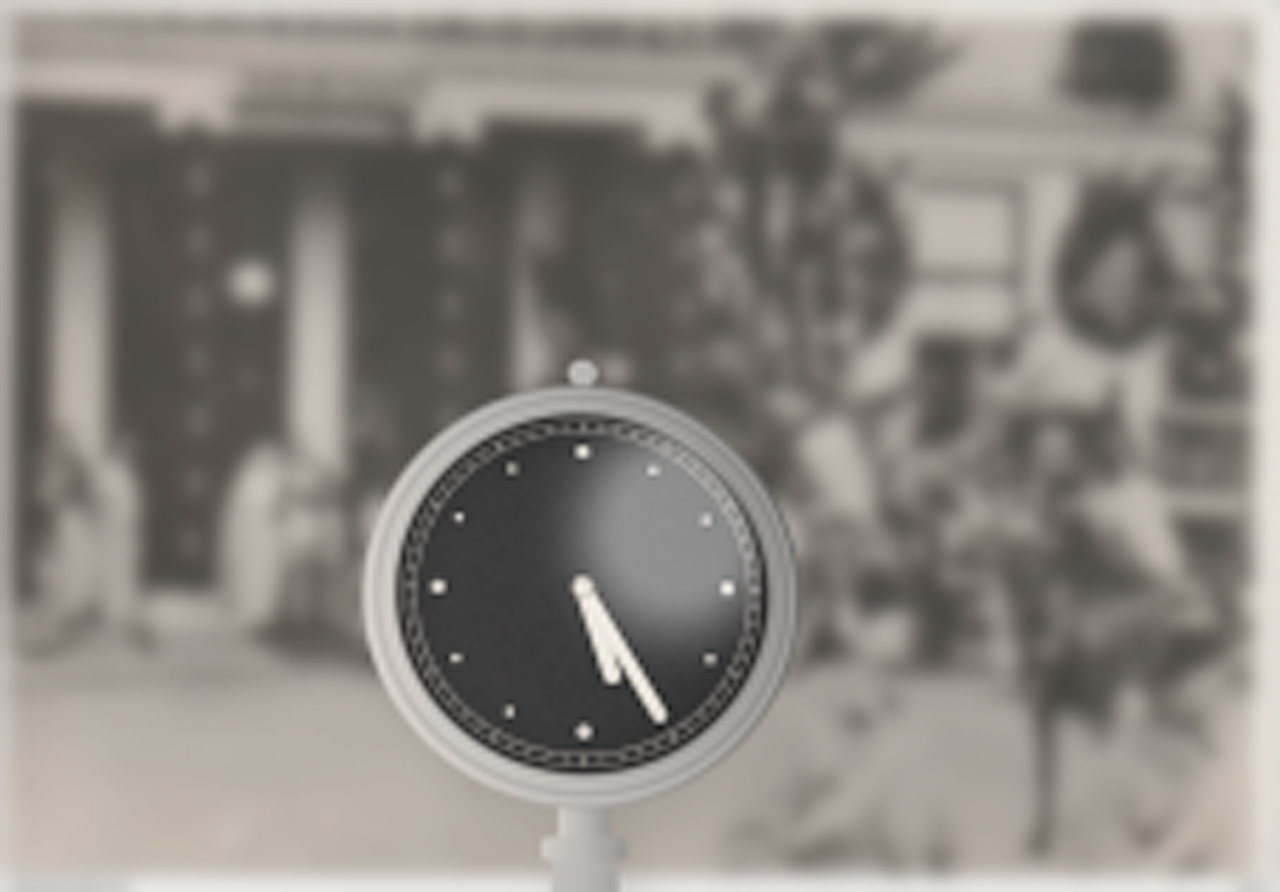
5:25
